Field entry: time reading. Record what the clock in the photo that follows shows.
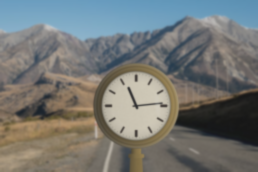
11:14
